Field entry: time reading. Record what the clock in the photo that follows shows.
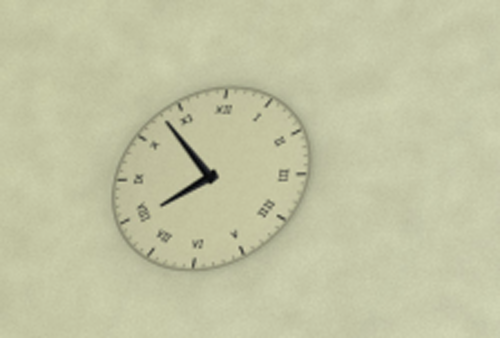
7:53
